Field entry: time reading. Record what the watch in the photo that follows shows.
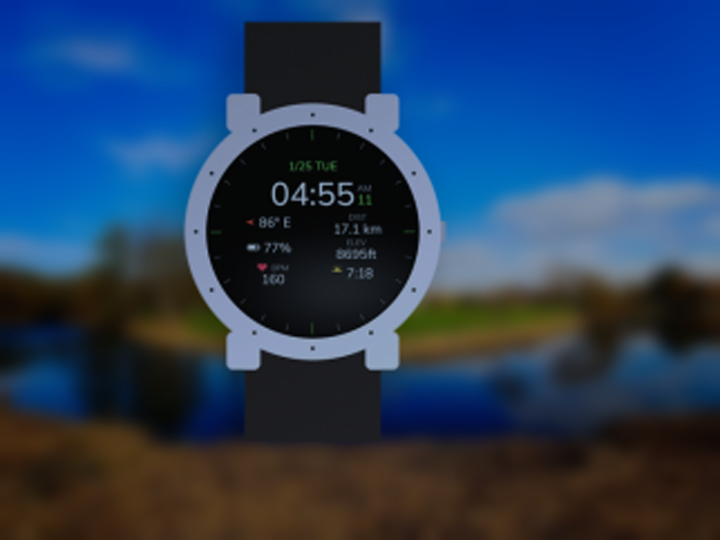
4:55
